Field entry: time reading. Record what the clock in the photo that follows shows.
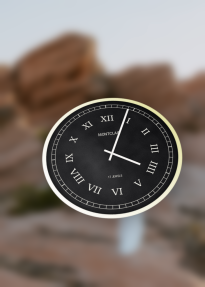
4:04
